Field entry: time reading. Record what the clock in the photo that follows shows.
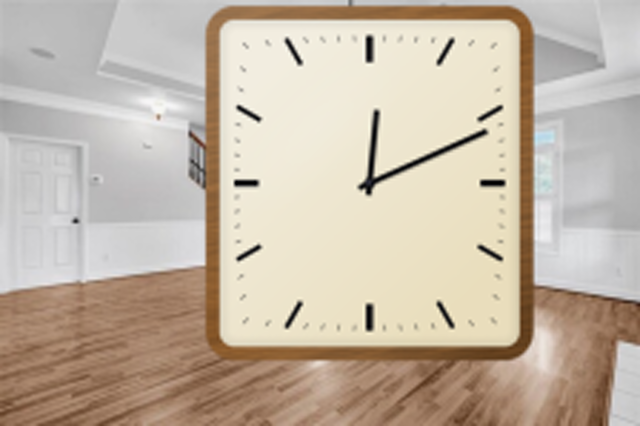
12:11
